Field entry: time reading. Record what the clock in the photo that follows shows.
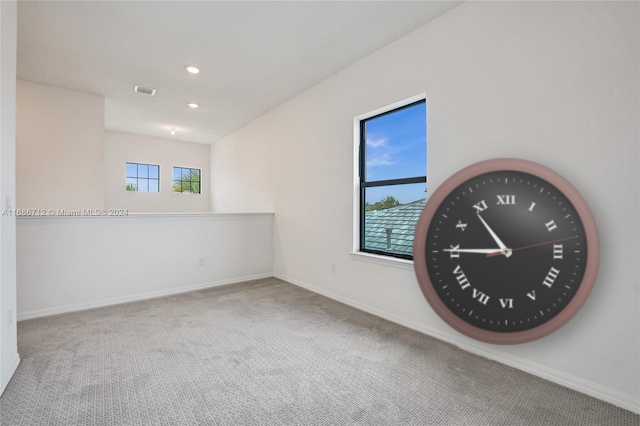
10:45:13
